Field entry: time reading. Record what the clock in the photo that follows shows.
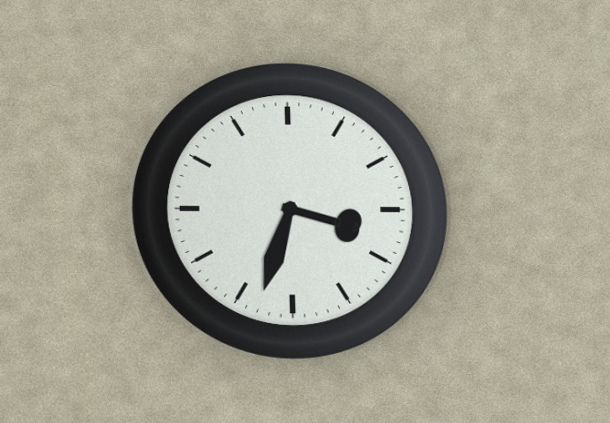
3:33
